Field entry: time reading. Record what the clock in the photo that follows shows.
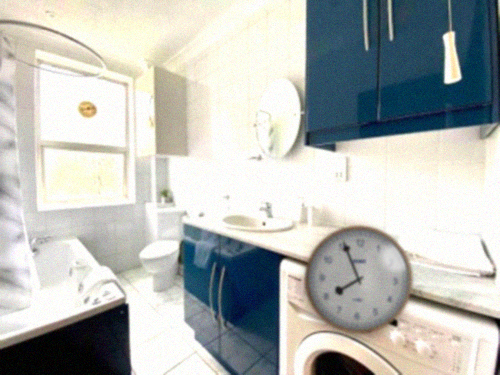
7:56
